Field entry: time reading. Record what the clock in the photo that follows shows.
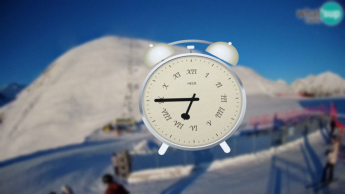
6:45
